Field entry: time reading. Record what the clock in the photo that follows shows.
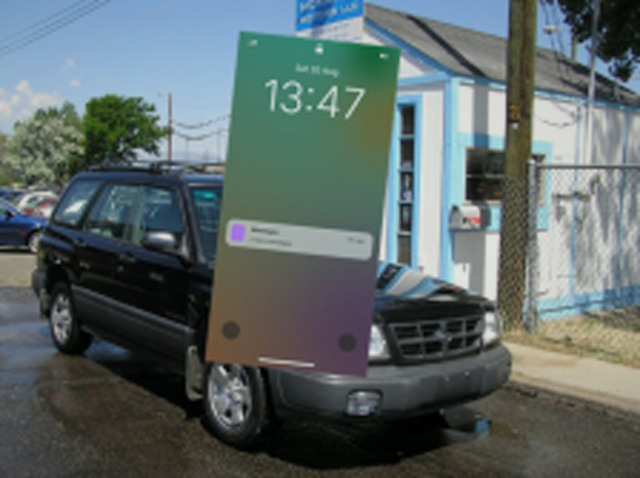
13:47
